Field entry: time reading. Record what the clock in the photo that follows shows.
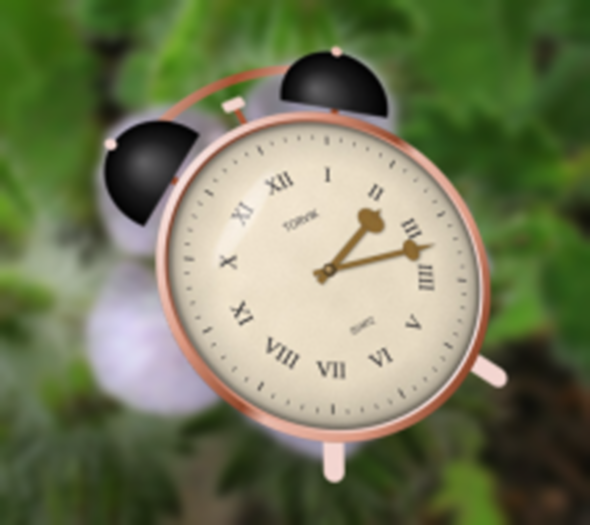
2:17
